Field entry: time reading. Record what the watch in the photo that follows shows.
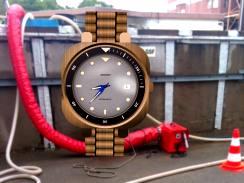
8:37
